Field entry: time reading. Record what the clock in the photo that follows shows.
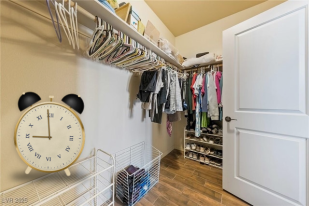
8:59
